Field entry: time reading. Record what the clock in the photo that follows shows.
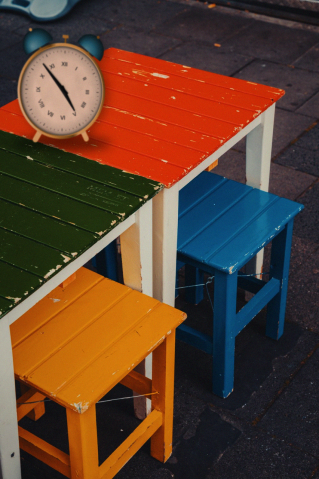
4:53
